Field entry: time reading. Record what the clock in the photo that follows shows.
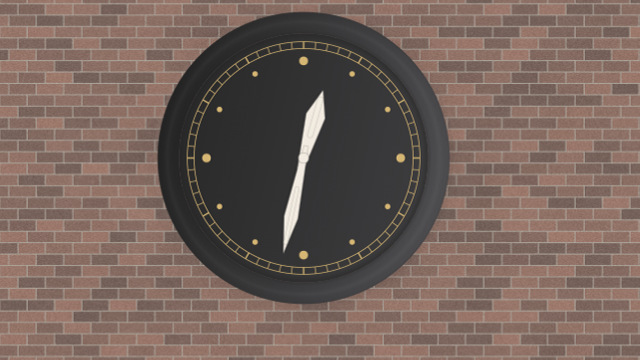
12:32
